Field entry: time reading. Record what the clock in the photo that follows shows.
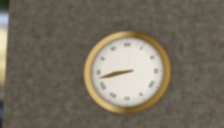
8:43
